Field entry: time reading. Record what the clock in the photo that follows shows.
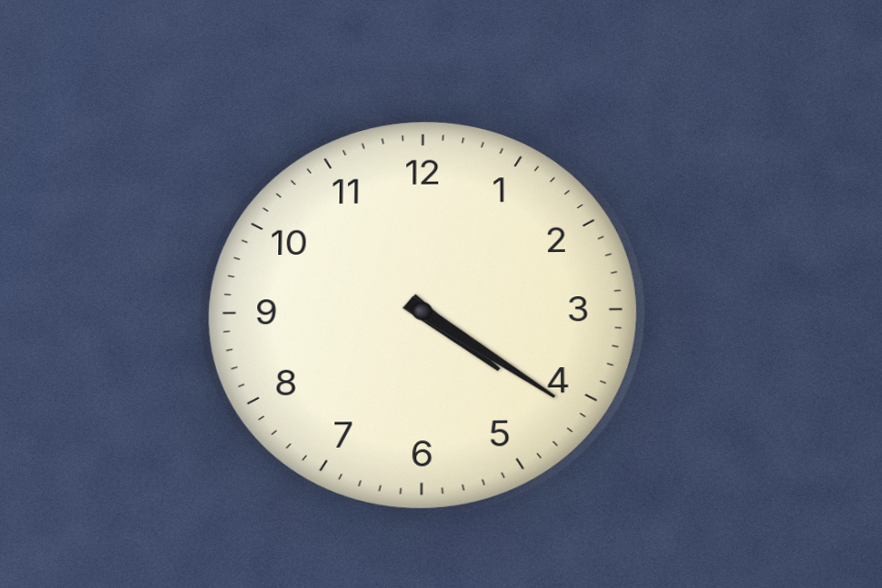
4:21
